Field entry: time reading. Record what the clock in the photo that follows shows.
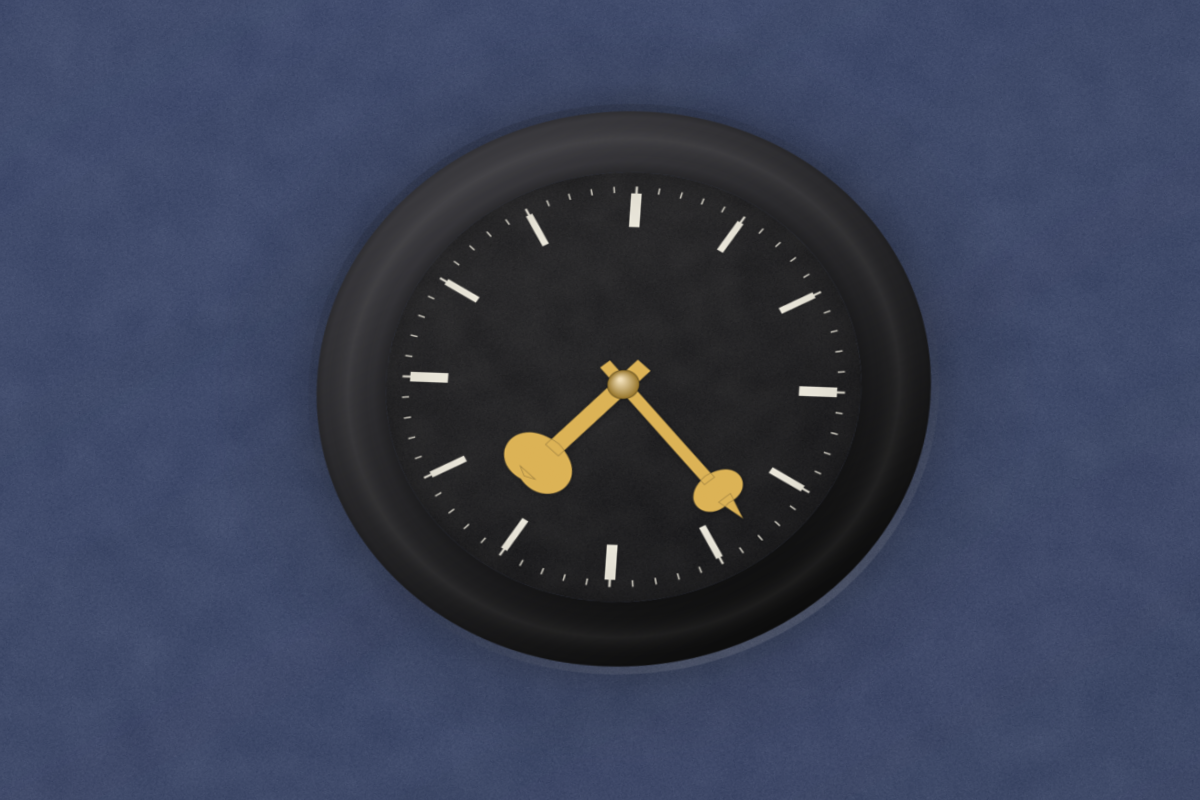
7:23
